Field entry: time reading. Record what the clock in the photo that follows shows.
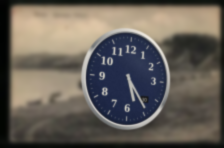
5:24
